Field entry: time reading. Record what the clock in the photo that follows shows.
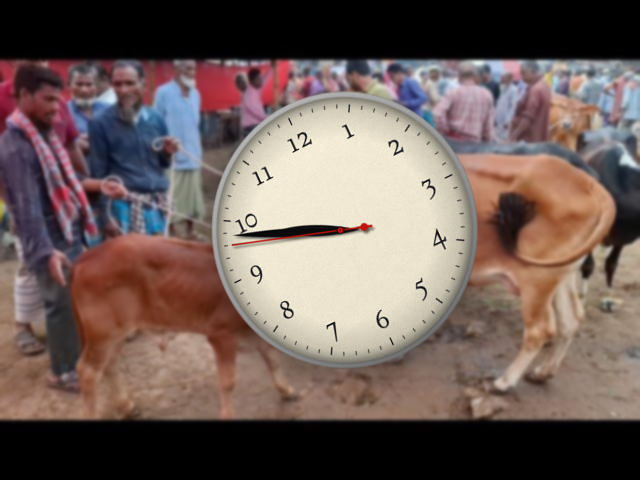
9:48:48
